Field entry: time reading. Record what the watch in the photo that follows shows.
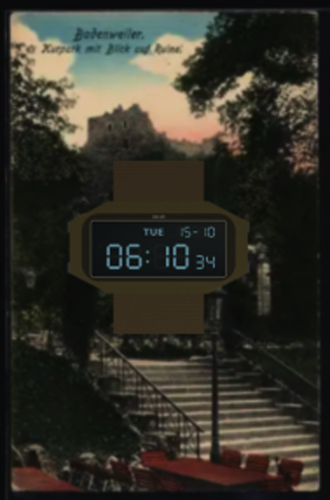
6:10:34
